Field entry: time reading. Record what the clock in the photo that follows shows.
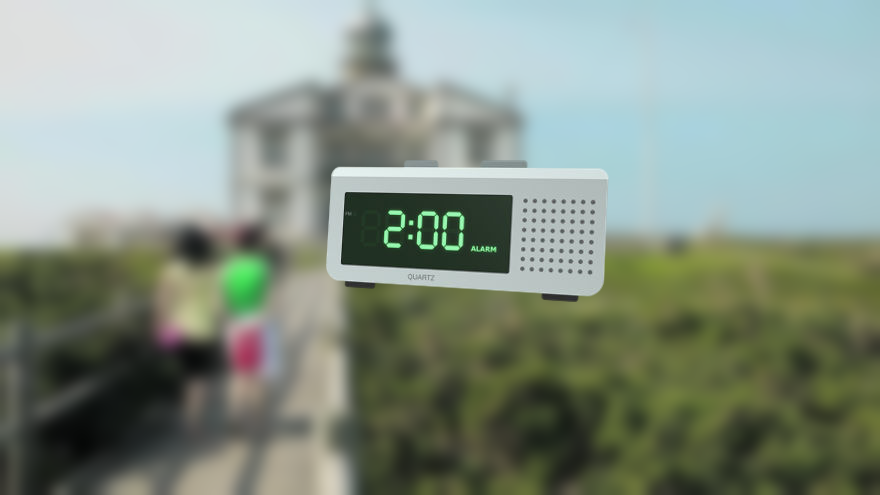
2:00
